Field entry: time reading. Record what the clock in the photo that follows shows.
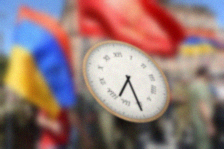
7:30
